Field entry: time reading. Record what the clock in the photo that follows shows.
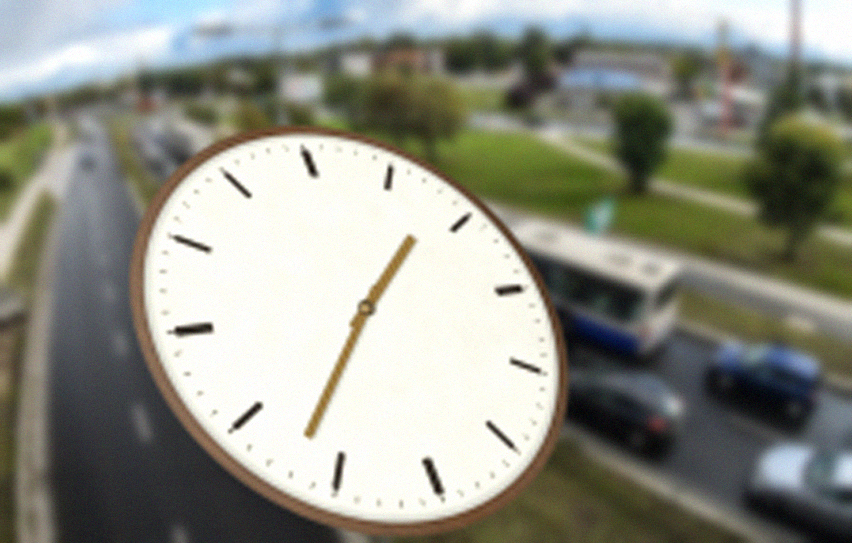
1:37
